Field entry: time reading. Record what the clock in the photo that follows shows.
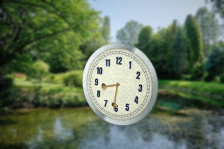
8:31
